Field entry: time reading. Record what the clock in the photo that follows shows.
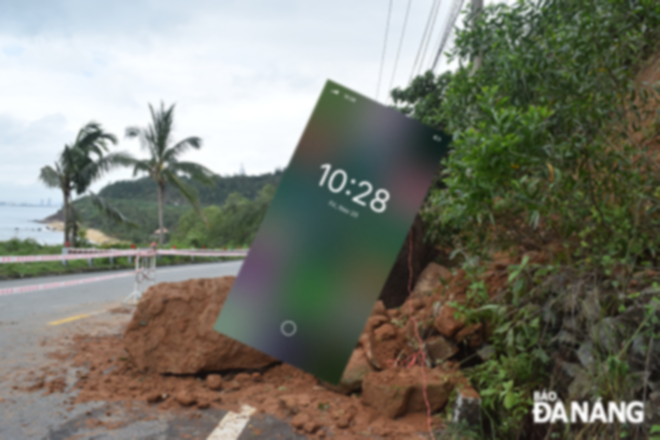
10:28
